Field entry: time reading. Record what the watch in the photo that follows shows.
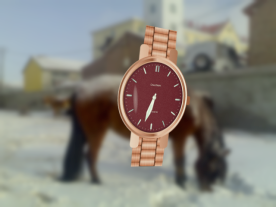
6:33
